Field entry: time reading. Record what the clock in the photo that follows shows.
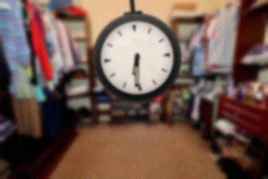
6:31
